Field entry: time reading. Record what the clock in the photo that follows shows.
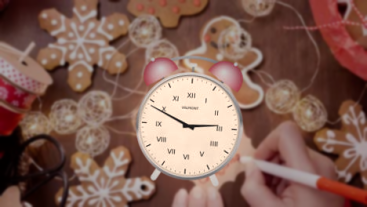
2:49
